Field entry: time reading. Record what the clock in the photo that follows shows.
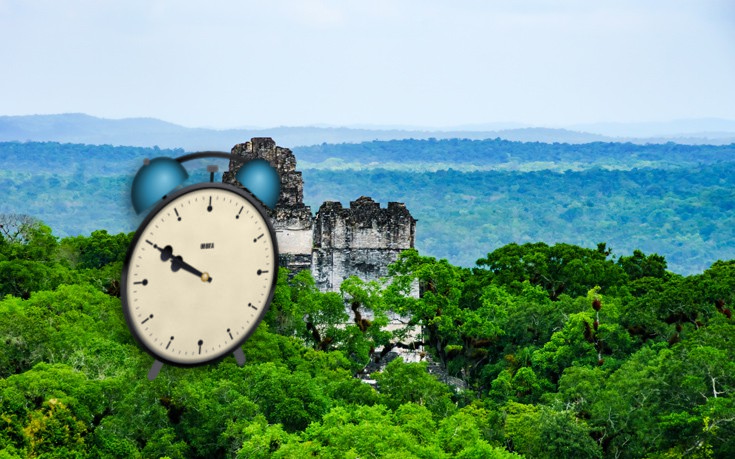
9:50
